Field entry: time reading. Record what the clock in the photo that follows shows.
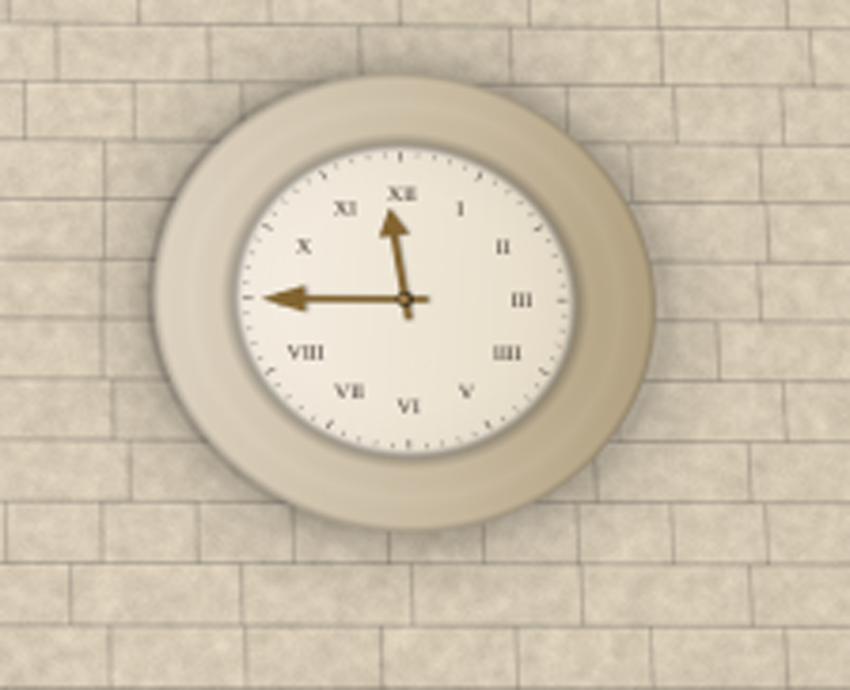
11:45
